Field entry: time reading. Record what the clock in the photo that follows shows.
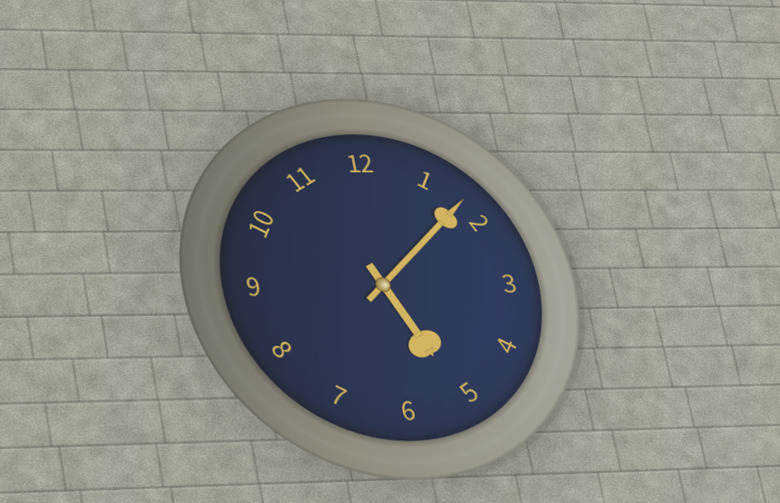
5:08
